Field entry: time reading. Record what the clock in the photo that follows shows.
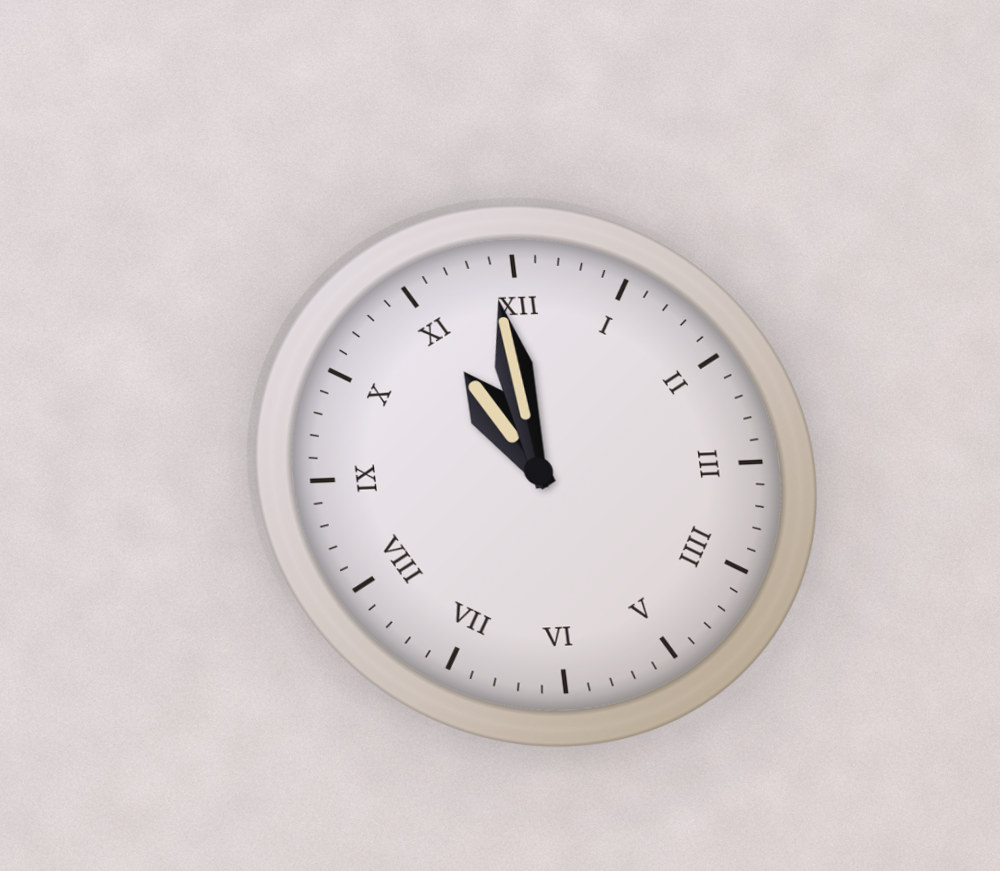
10:59
